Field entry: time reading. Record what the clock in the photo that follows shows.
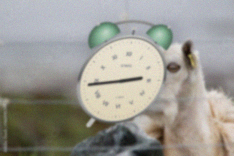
2:44
